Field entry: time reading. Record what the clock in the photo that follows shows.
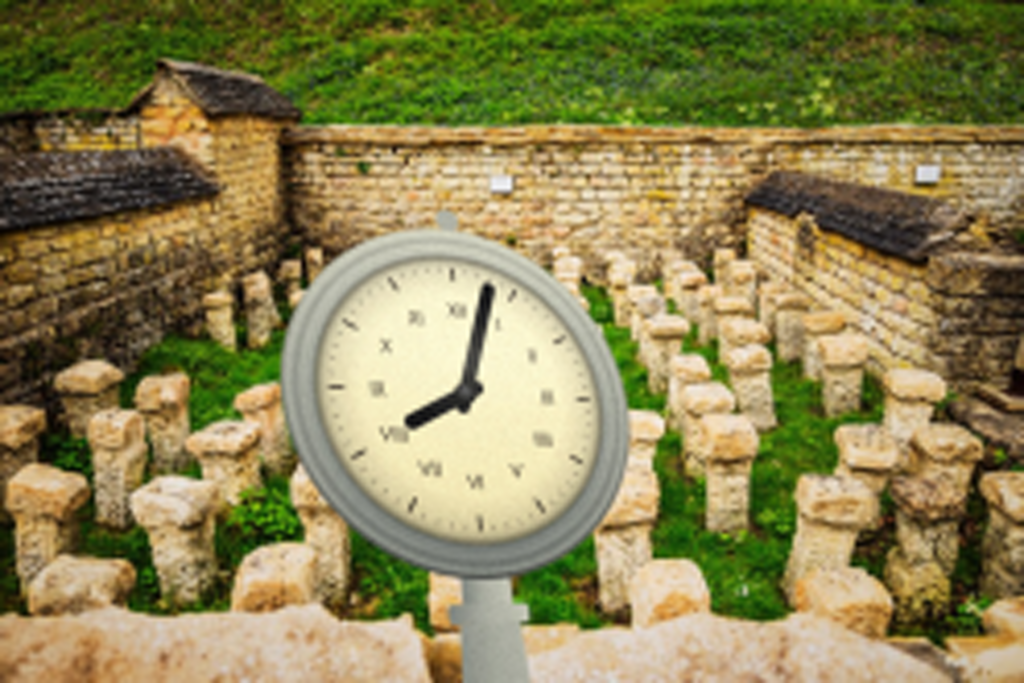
8:03
